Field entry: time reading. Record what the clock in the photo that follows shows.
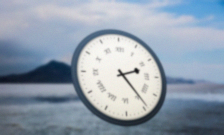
2:24
